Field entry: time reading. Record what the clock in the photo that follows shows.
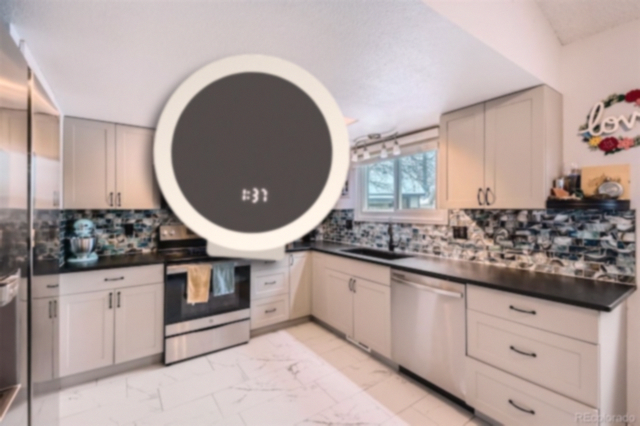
1:37
